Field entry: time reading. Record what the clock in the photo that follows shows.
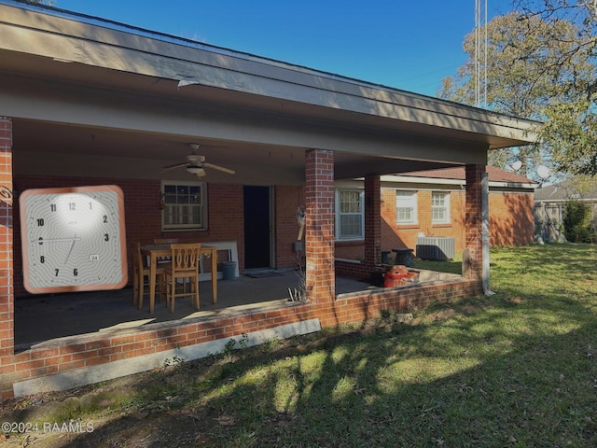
6:45
